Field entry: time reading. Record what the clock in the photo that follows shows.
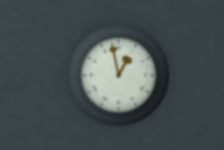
12:58
